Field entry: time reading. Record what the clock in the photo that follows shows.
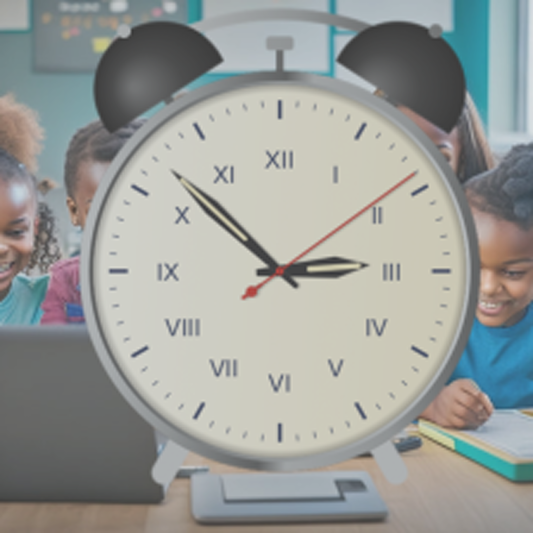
2:52:09
